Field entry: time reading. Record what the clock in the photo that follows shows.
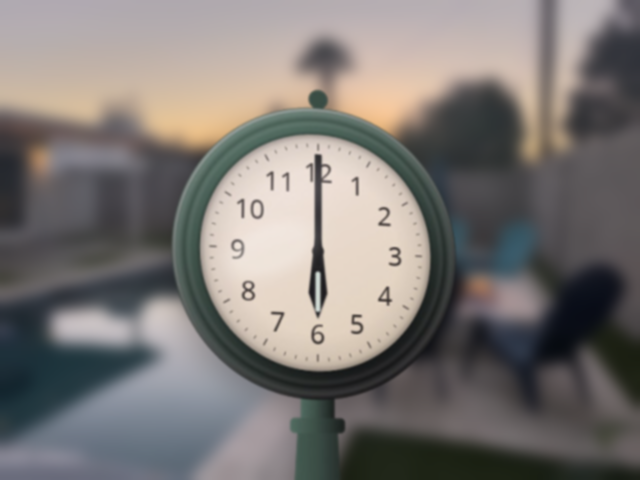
6:00
